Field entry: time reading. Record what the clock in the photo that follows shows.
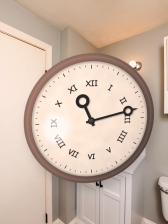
11:13
